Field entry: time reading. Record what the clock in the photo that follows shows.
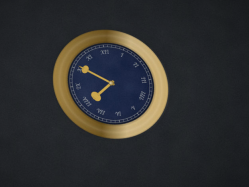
7:51
